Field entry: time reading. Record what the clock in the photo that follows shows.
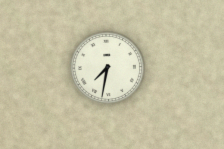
7:32
